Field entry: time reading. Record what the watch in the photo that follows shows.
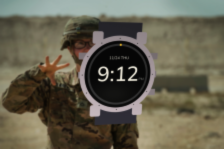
9:12
